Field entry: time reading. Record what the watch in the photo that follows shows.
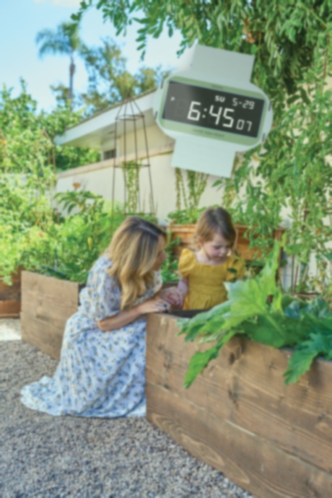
6:45
